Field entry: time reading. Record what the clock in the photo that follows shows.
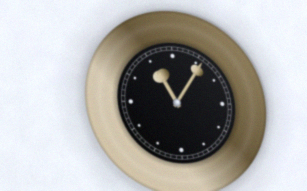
11:06
